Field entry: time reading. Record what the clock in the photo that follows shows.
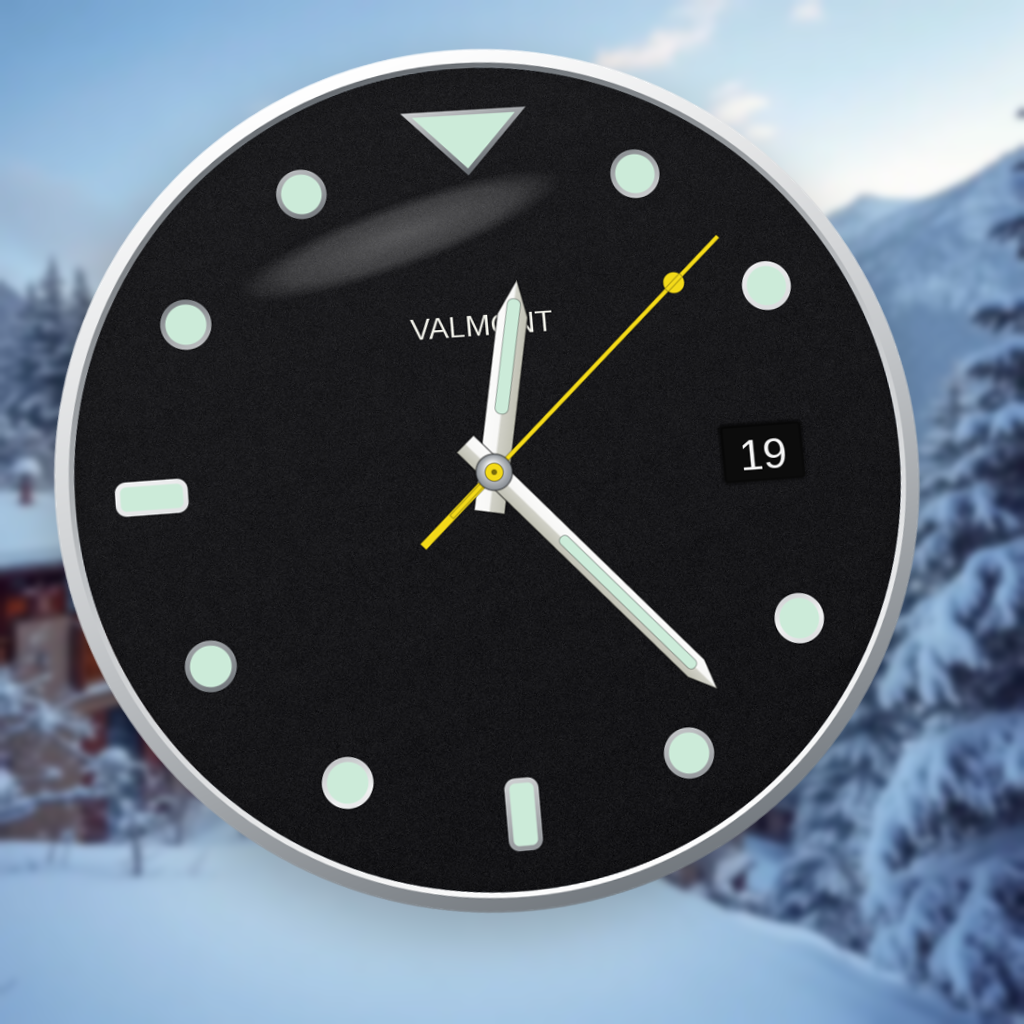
12:23:08
